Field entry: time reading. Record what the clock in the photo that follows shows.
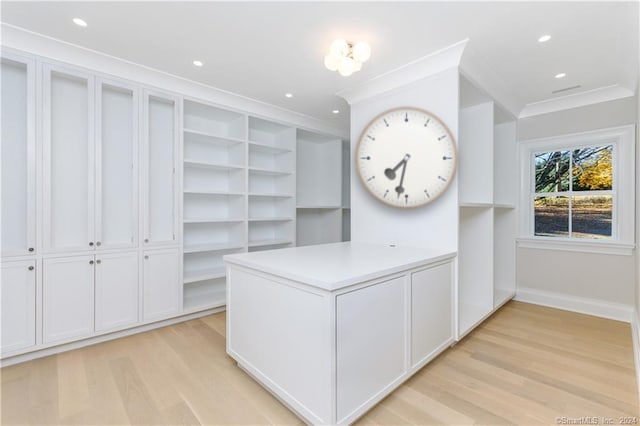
7:32
